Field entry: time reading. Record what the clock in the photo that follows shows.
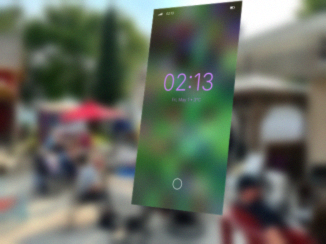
2:13
